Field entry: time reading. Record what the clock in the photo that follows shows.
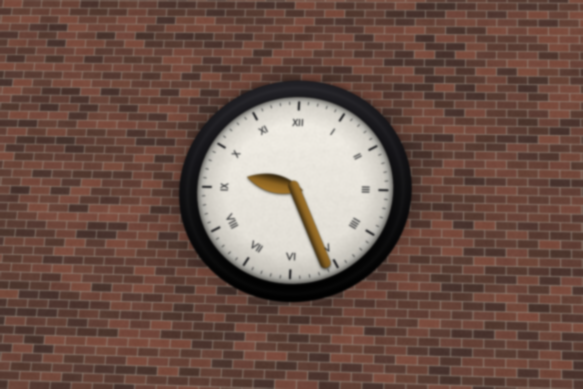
9:26
